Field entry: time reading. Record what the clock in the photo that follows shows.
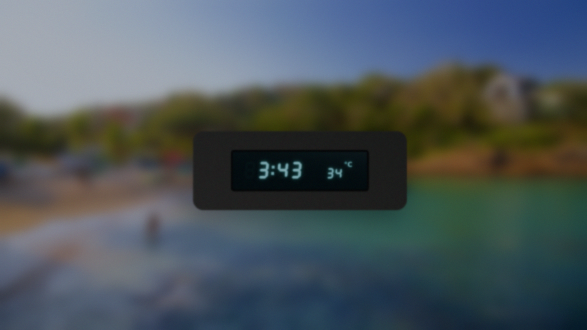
3:43
